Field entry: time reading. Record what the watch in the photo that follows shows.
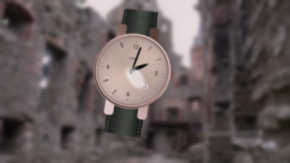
2:02
